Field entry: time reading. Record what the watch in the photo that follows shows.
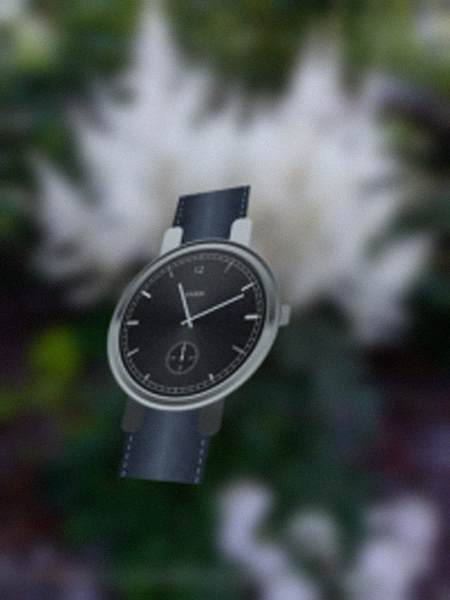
11:11
